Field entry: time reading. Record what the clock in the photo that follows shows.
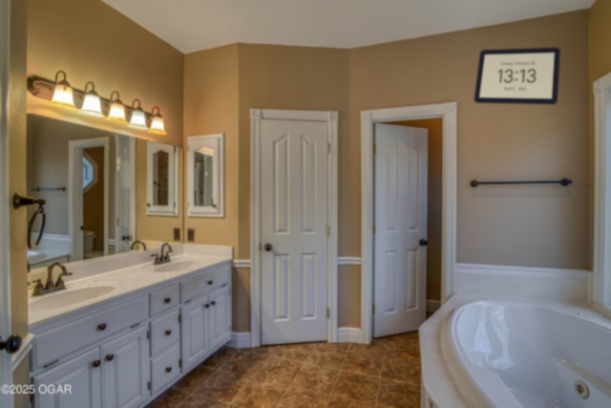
13:13
